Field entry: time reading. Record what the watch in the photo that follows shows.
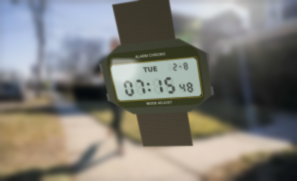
7:15:48
